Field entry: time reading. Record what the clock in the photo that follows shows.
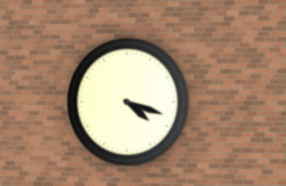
4:18
